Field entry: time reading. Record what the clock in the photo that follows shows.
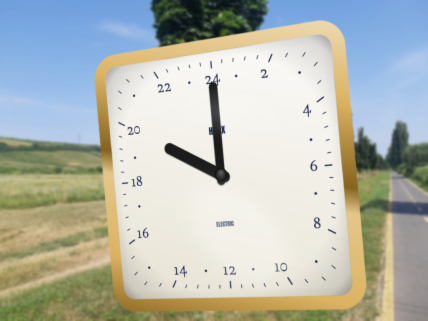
20:00
